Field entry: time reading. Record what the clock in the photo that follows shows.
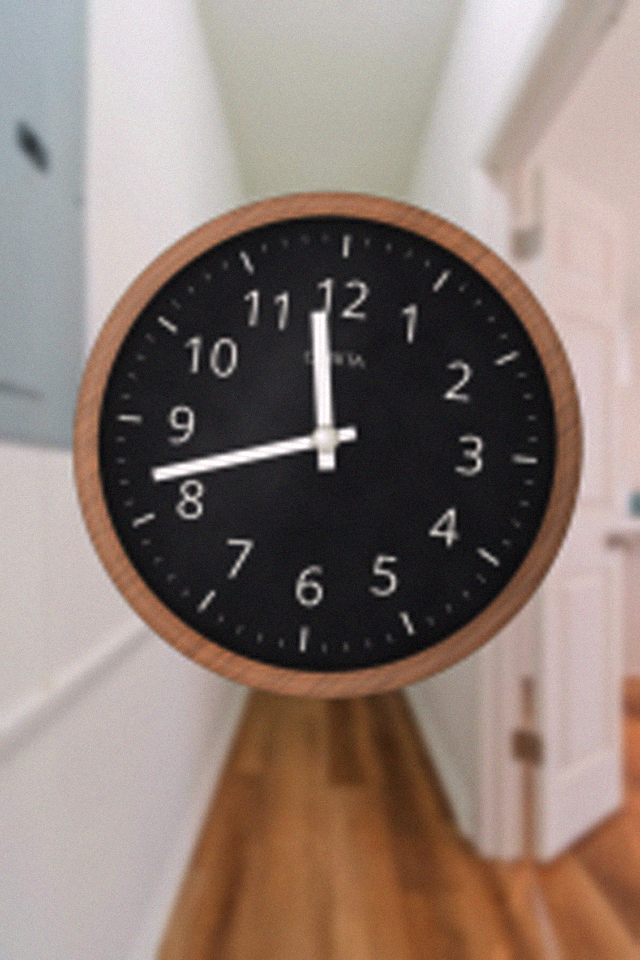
11:42
